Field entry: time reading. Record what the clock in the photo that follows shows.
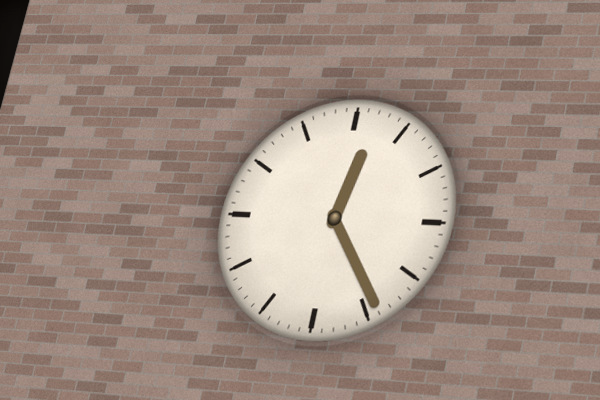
12:24
